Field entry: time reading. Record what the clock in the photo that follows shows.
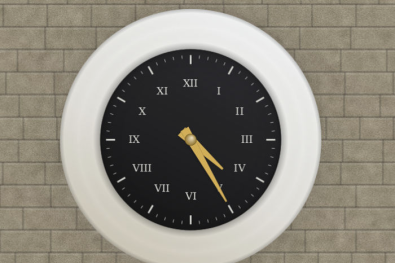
4:25
